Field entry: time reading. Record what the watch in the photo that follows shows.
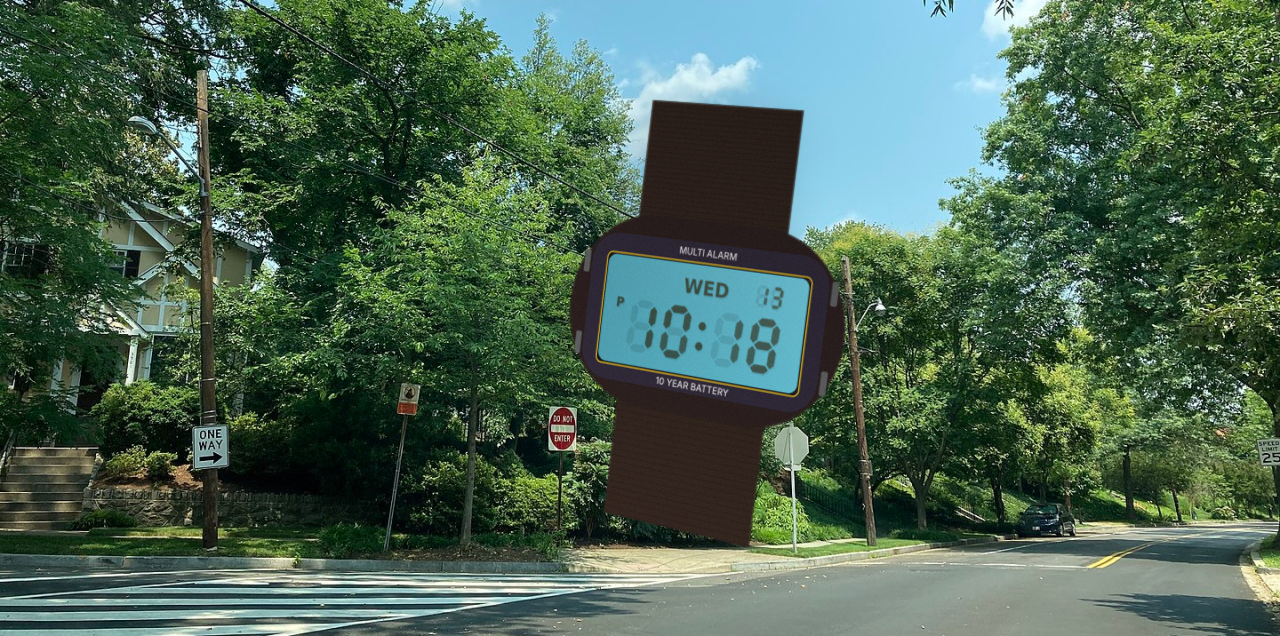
10:18
